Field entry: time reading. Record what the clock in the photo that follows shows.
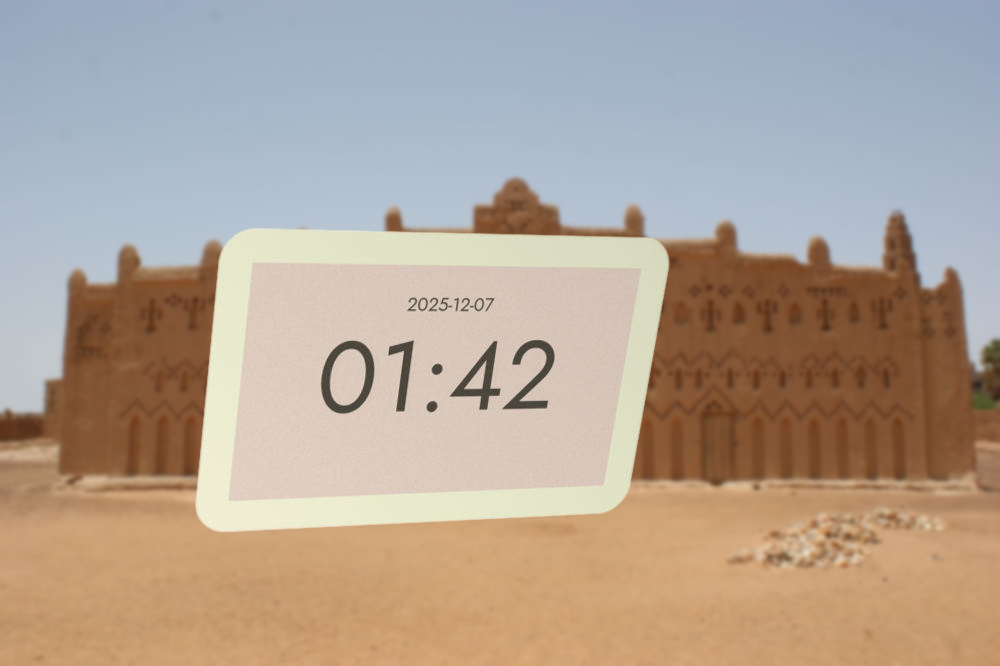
1:42
